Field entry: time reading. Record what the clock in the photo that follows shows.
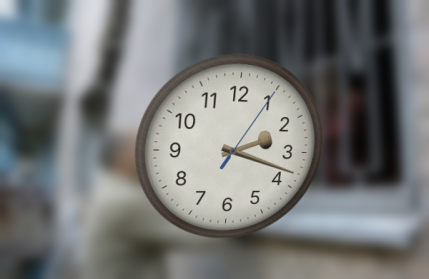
2:18:05
